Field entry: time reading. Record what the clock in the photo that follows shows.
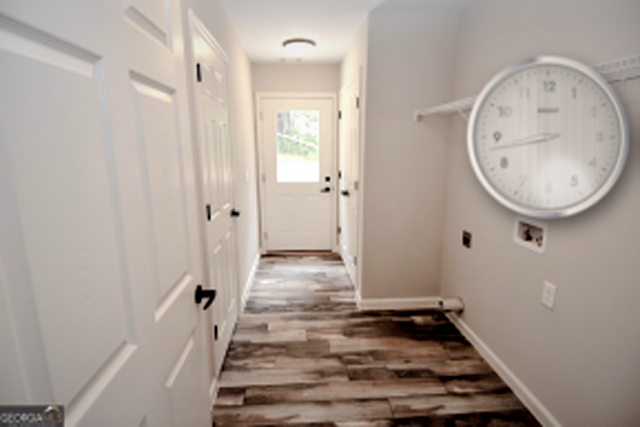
8:43
